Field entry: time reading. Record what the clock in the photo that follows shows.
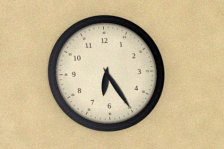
6:25
